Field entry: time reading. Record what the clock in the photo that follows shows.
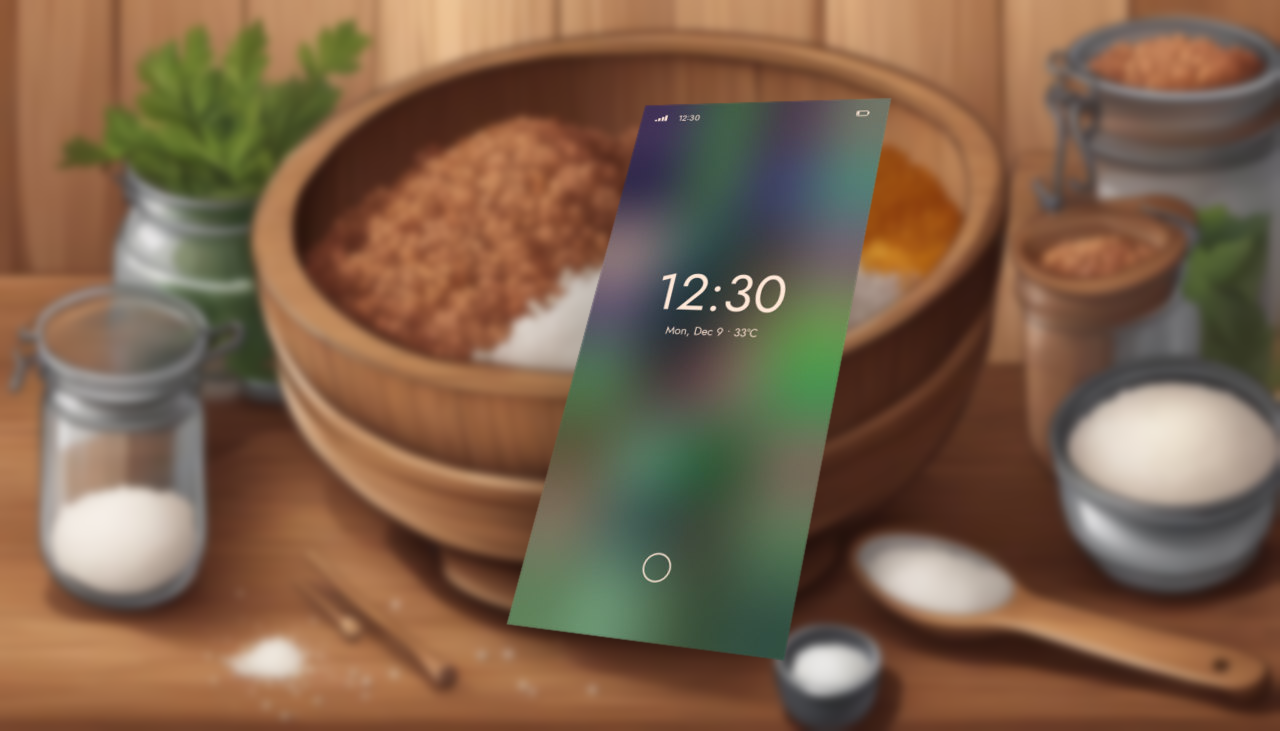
12:30
